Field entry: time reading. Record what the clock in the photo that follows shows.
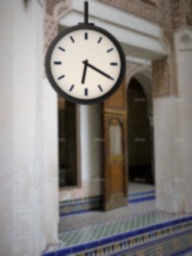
6:20
